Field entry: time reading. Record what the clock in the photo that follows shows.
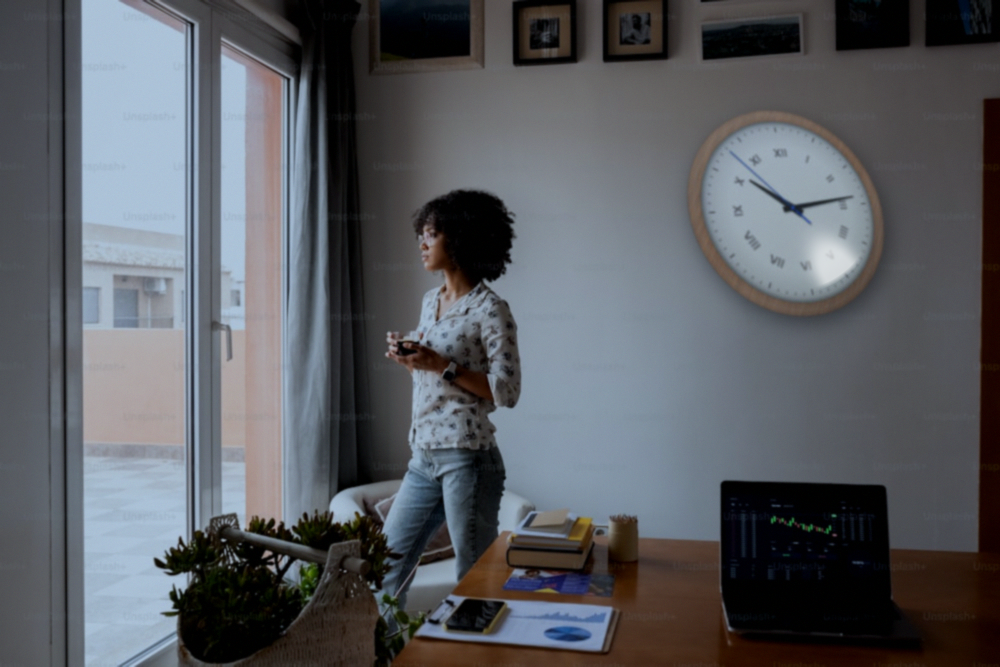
10:13:53
